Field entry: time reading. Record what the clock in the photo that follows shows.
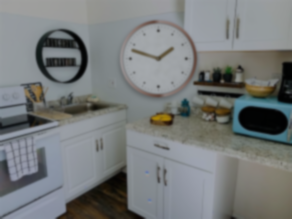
1:48
